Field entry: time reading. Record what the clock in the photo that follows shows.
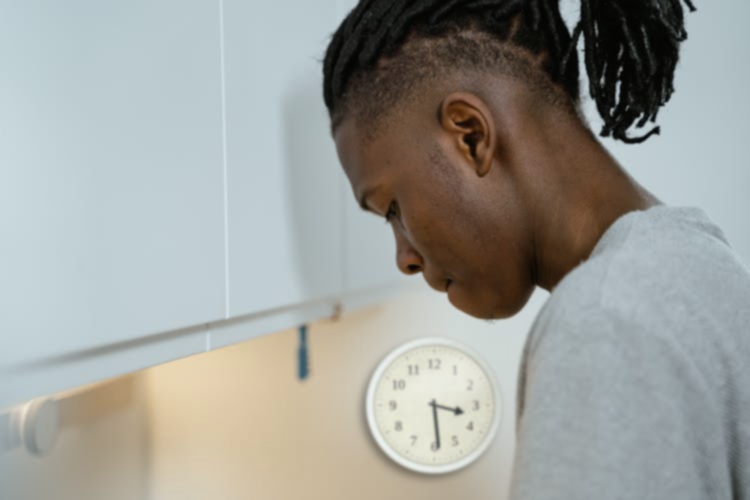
3:29
